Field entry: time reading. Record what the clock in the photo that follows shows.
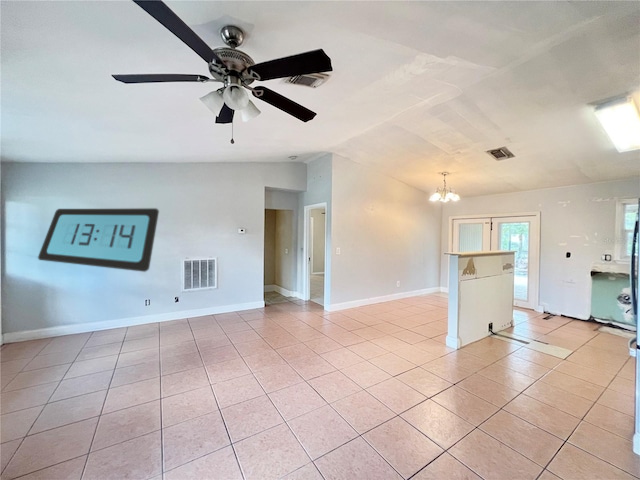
13:14
